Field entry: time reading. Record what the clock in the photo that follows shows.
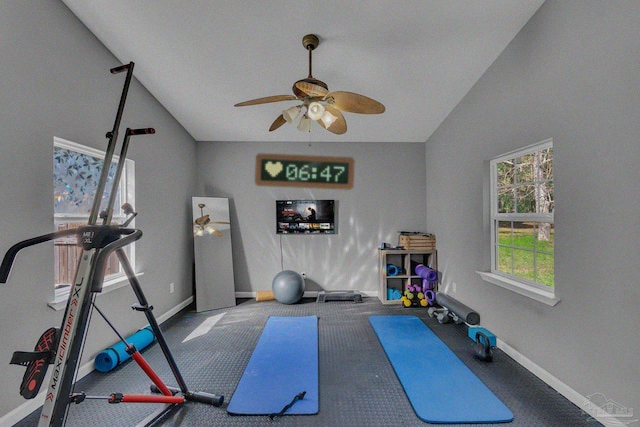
6:47
